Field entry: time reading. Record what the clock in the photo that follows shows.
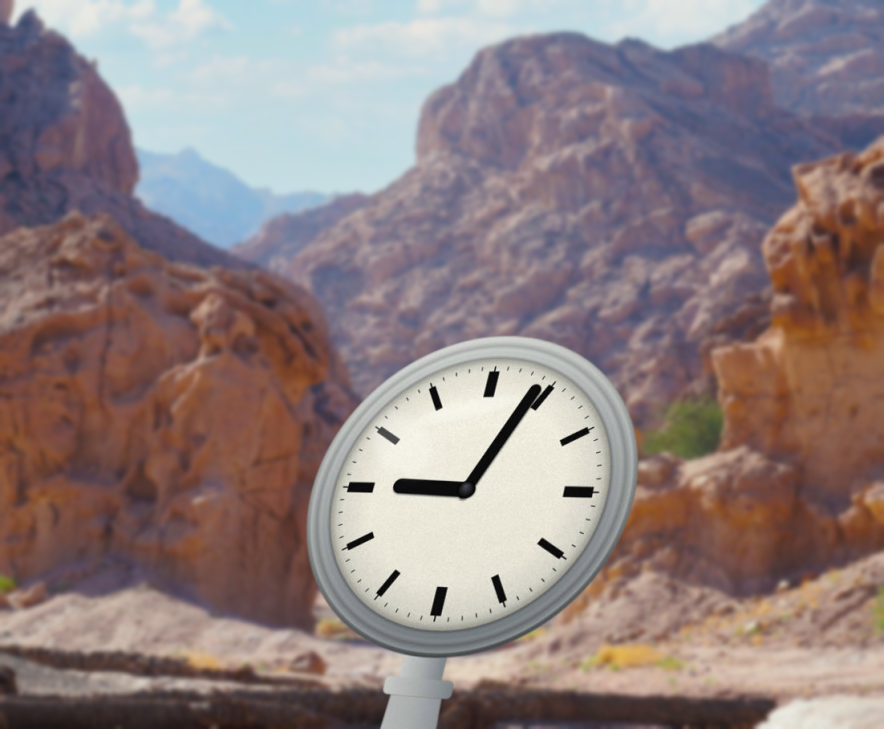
9:04
